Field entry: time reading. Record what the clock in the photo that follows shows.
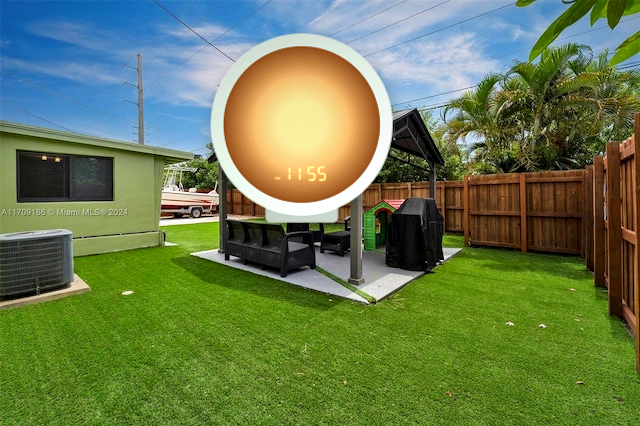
11:55
